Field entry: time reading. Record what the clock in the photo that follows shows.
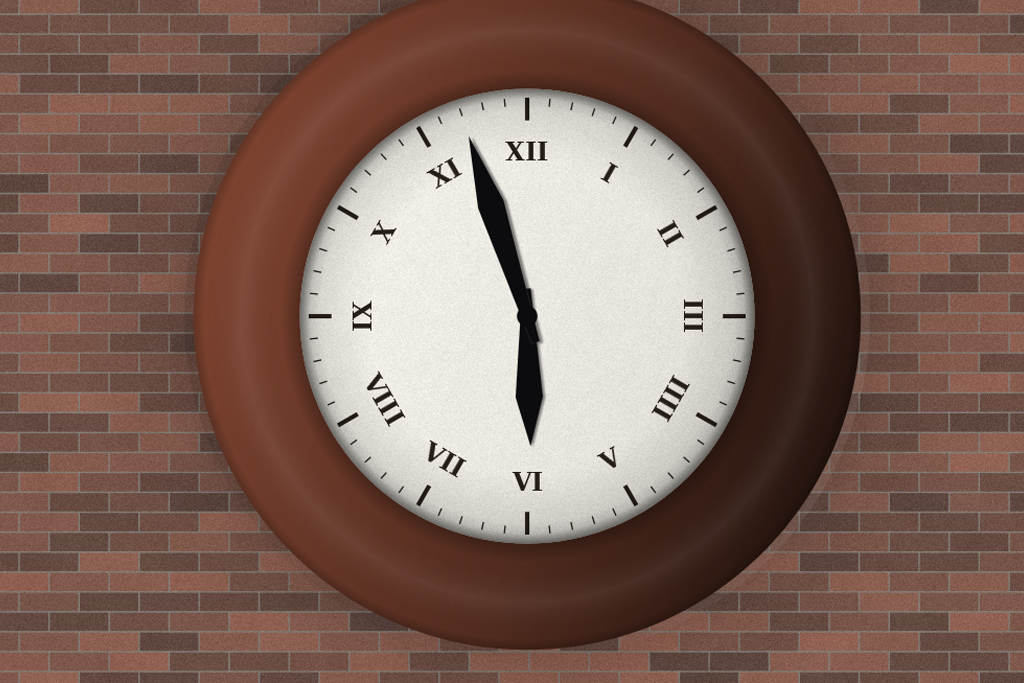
5:57
